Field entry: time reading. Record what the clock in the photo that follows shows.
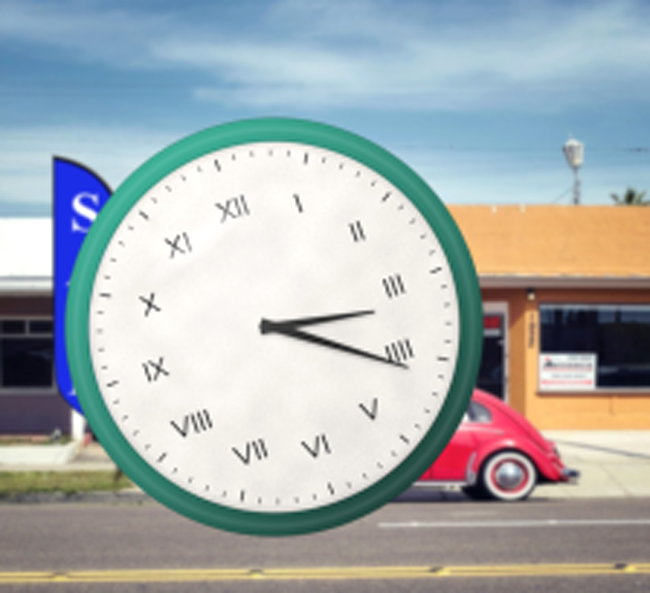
3:21
